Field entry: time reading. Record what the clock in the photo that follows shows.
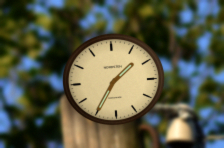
1:35
